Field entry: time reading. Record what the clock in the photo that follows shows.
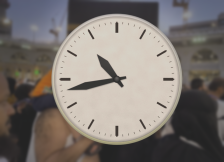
10:43
